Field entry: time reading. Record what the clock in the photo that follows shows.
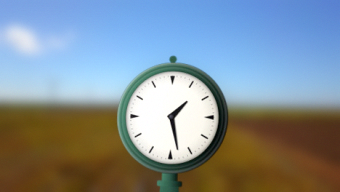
1:28
